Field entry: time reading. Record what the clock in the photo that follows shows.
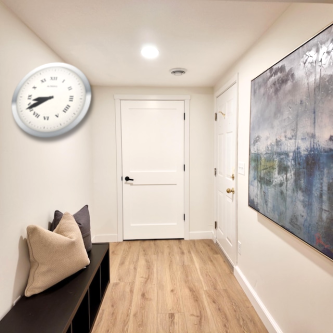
8:40
